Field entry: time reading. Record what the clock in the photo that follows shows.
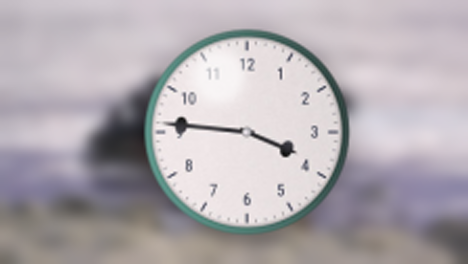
3:46
